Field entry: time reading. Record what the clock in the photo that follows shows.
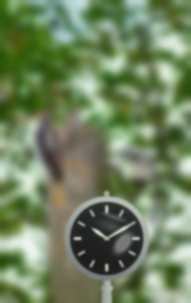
10:10
